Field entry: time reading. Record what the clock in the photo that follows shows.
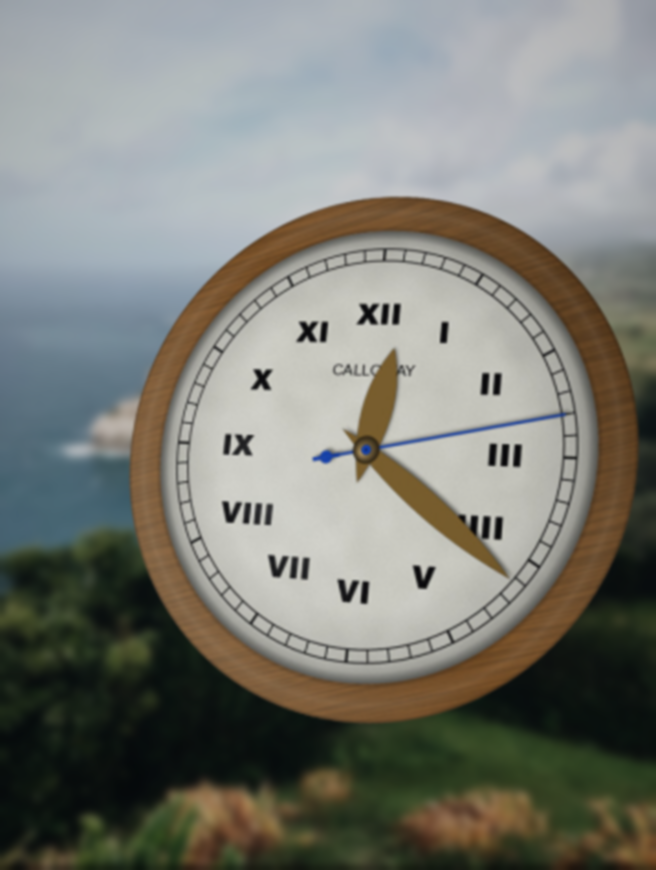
12:21:13
